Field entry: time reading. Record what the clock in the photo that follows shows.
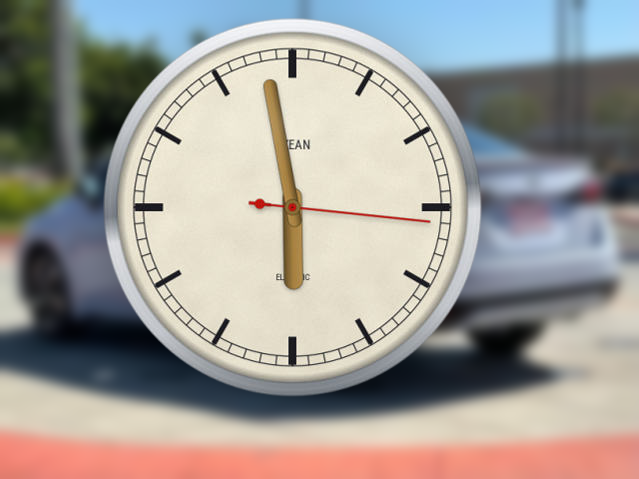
5:58:16
